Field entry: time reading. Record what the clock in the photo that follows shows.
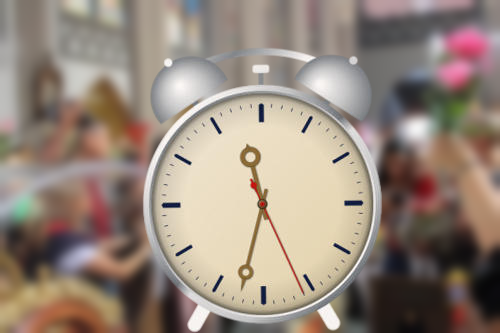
11:32:26
